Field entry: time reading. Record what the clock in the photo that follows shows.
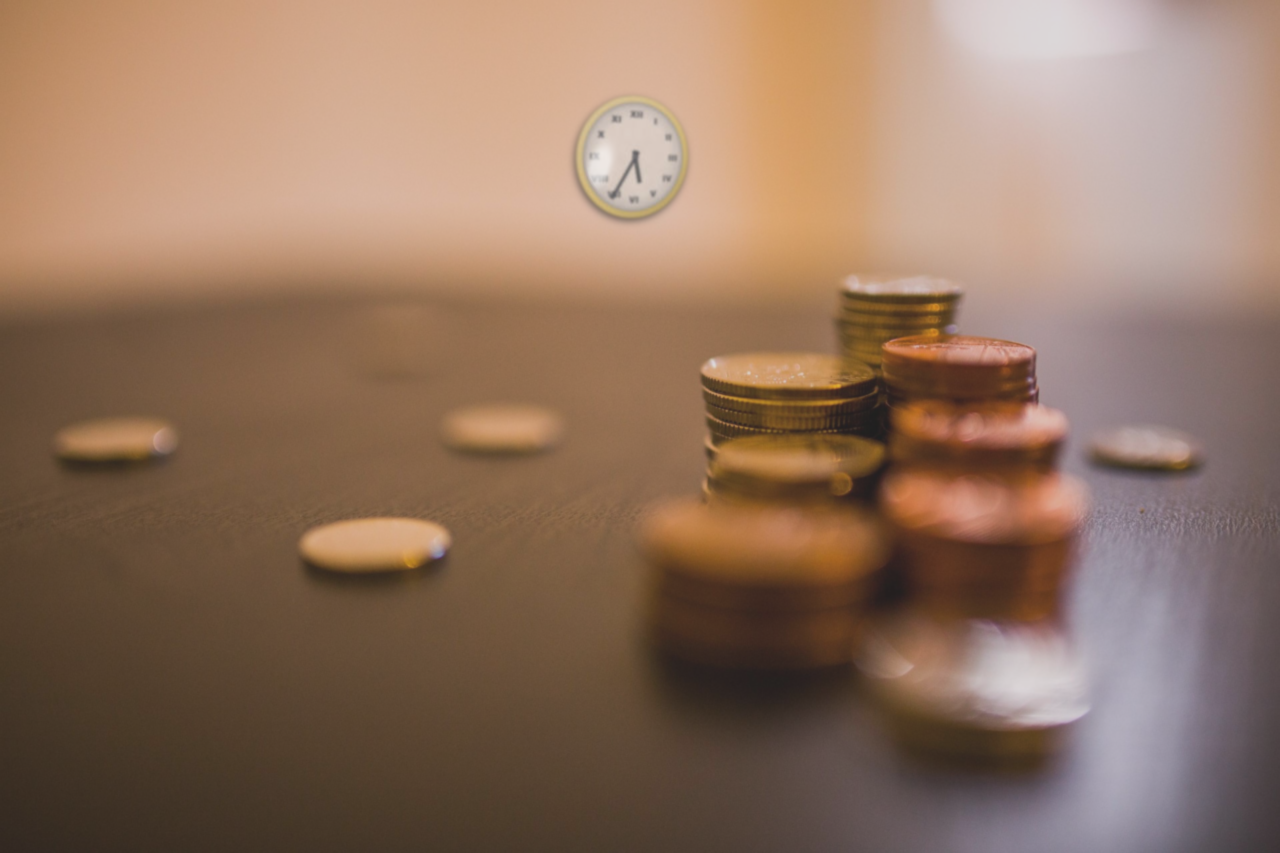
5:35
